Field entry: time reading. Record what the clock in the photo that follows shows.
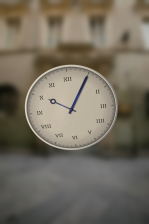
10:05
